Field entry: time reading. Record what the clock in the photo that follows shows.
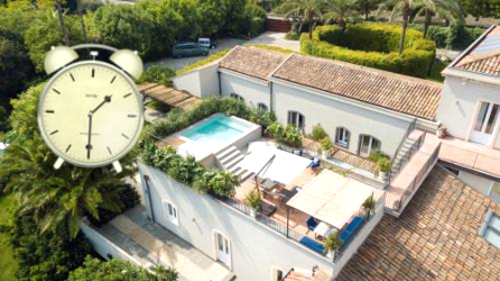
1:30
